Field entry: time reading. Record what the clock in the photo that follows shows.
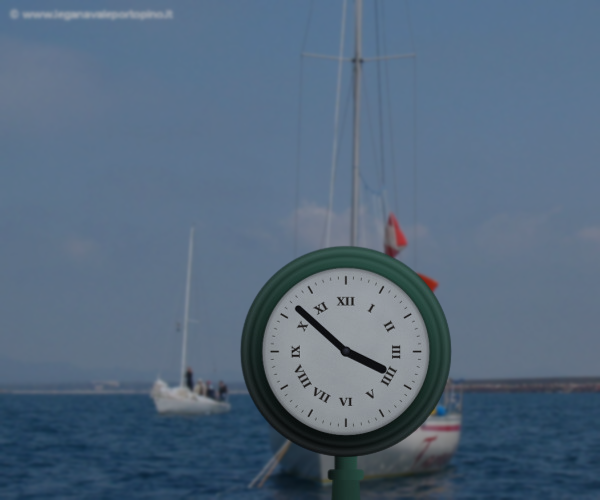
3:52
